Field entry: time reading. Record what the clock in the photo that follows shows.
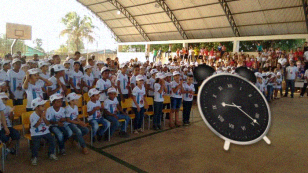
9:23
